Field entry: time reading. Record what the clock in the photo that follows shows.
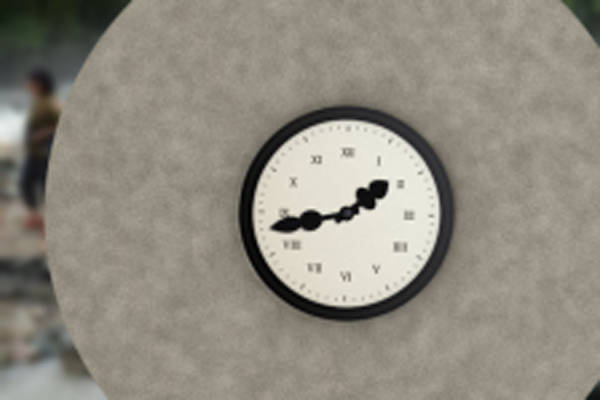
1:43
